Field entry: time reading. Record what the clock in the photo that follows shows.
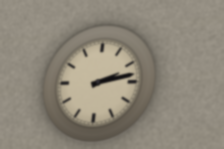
2:13
